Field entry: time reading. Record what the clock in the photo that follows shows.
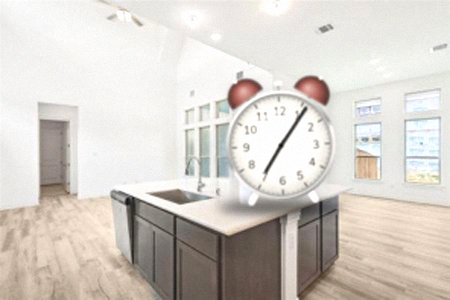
7:06
